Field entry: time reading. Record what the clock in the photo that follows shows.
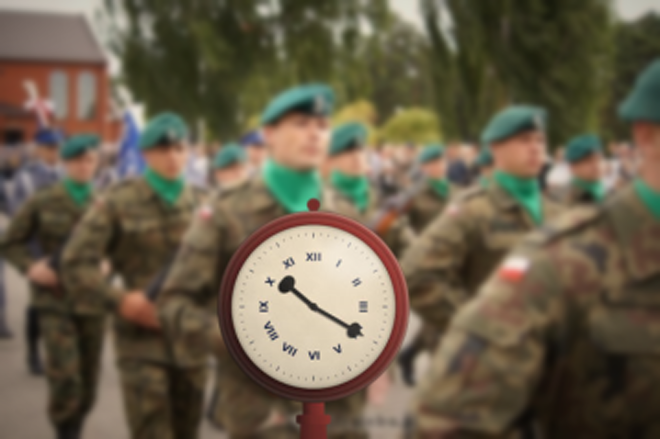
10:20
